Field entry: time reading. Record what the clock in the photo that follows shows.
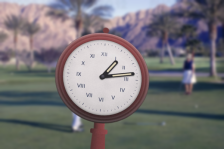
1:13
